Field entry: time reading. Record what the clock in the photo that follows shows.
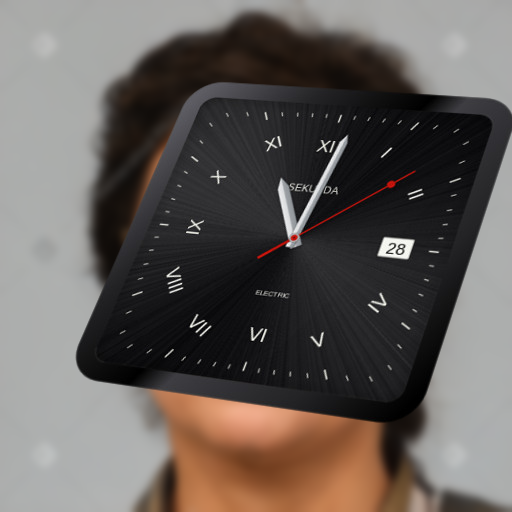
11:01:08
